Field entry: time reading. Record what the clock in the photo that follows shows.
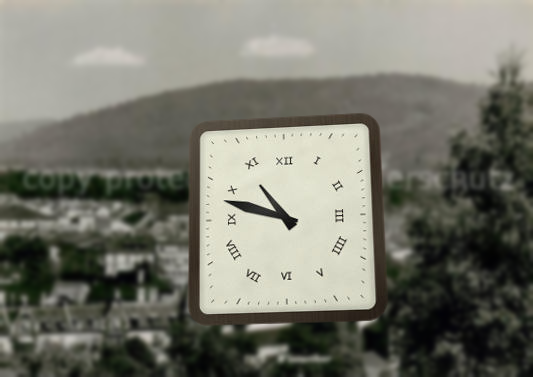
10:48
